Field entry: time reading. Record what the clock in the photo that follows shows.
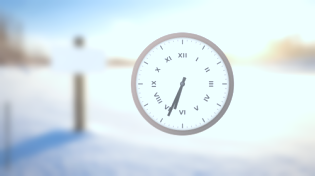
6:34
